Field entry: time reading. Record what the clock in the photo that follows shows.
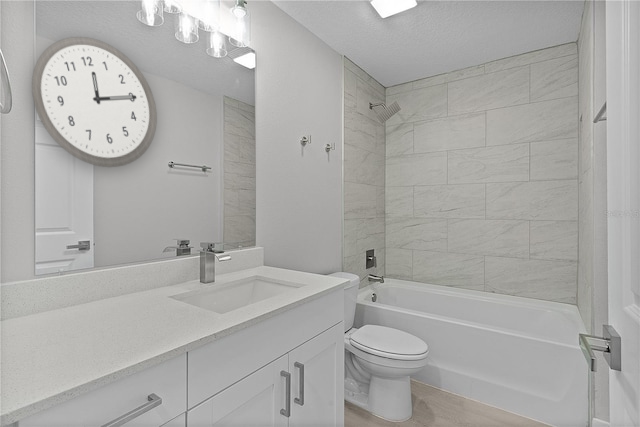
12:15
